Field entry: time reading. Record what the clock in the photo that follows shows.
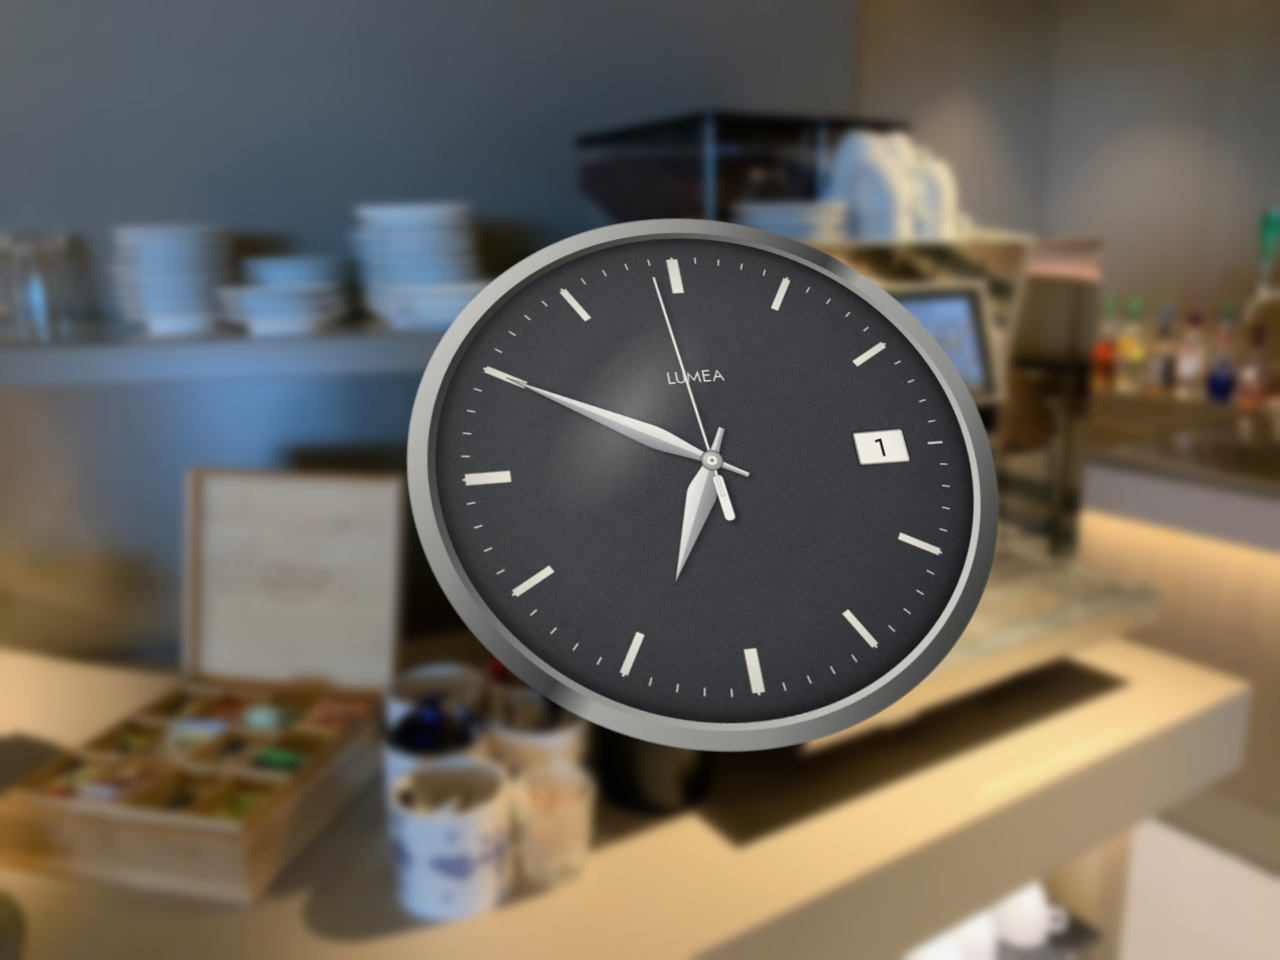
6:49:59
